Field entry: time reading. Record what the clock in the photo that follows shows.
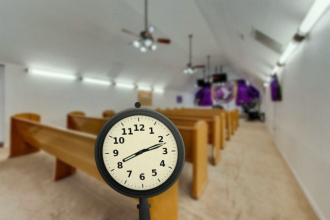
8:12
